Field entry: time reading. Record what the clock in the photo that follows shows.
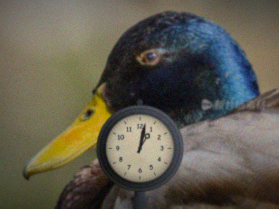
1:02
